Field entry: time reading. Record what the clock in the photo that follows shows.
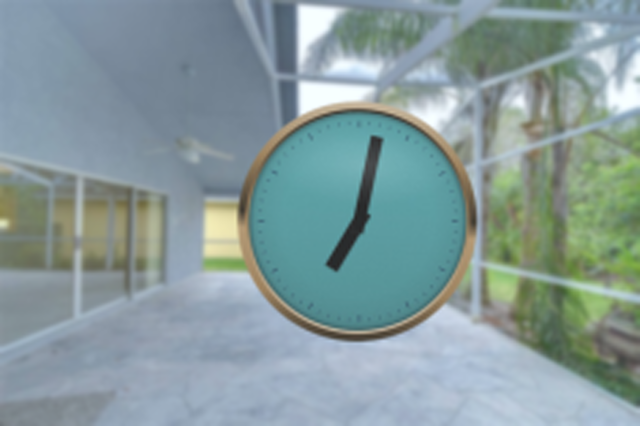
7:02
